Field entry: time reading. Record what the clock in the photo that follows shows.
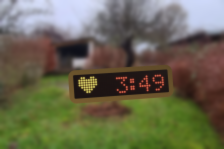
3:49
